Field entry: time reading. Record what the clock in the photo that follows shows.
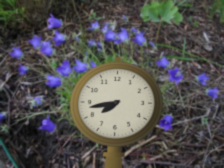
7:43
